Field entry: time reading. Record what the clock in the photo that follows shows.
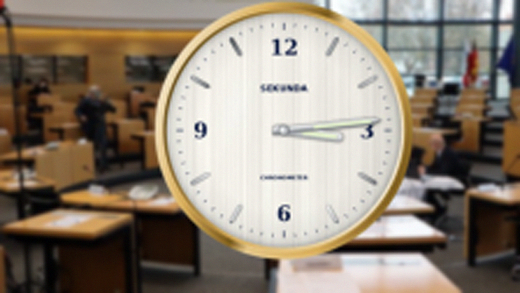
3:14
